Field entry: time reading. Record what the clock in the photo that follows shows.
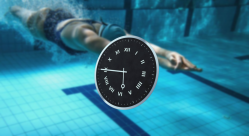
5:45
